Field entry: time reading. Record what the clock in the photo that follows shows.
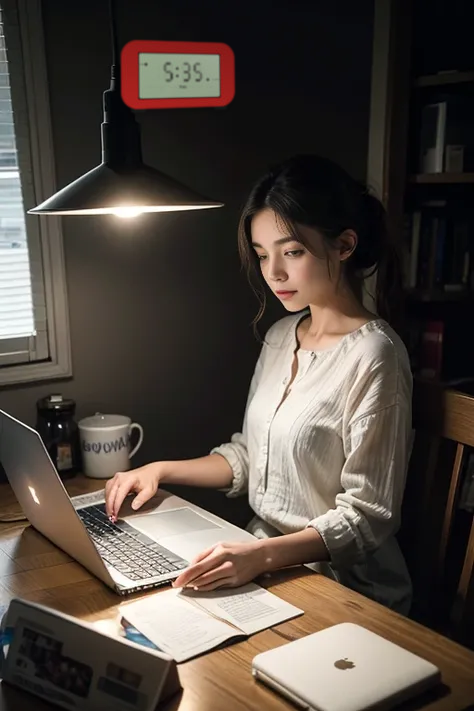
5:35
